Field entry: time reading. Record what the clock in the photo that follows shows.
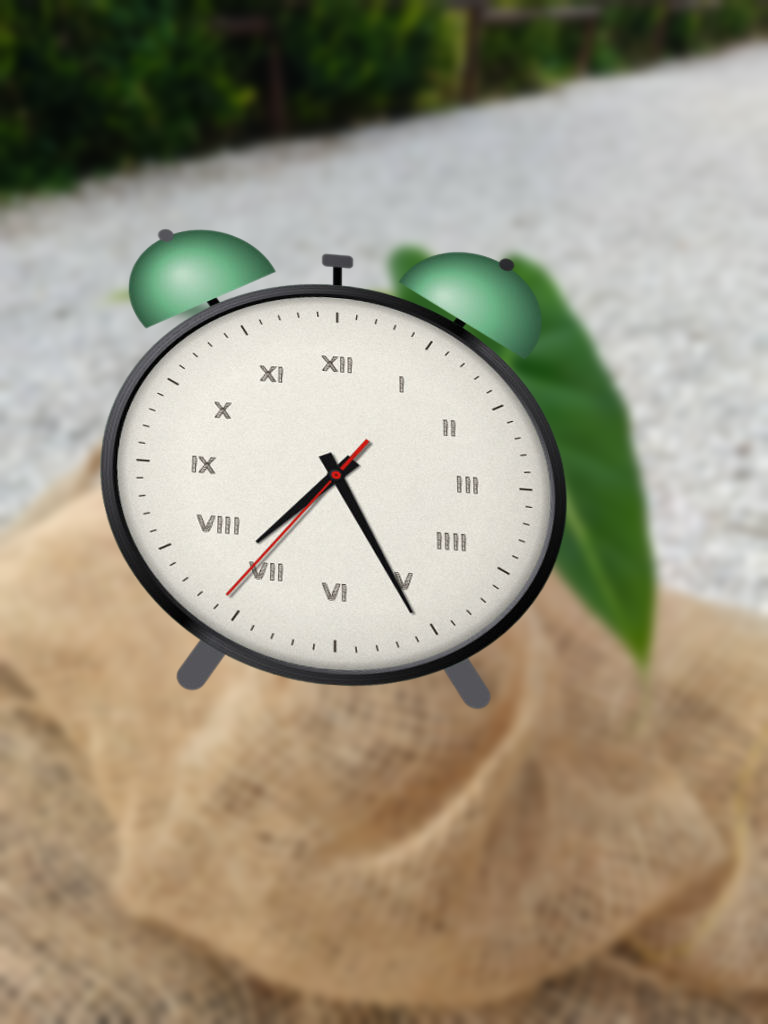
7:25:36
